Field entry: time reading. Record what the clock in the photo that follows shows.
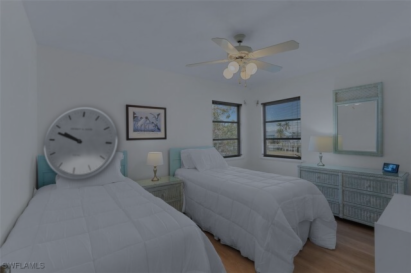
9:48
